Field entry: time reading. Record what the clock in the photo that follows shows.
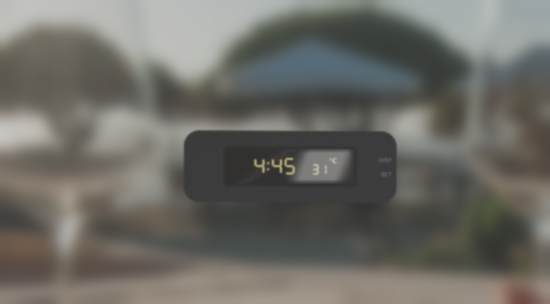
4:45
